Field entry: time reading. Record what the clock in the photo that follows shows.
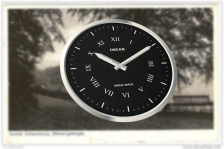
10:10
